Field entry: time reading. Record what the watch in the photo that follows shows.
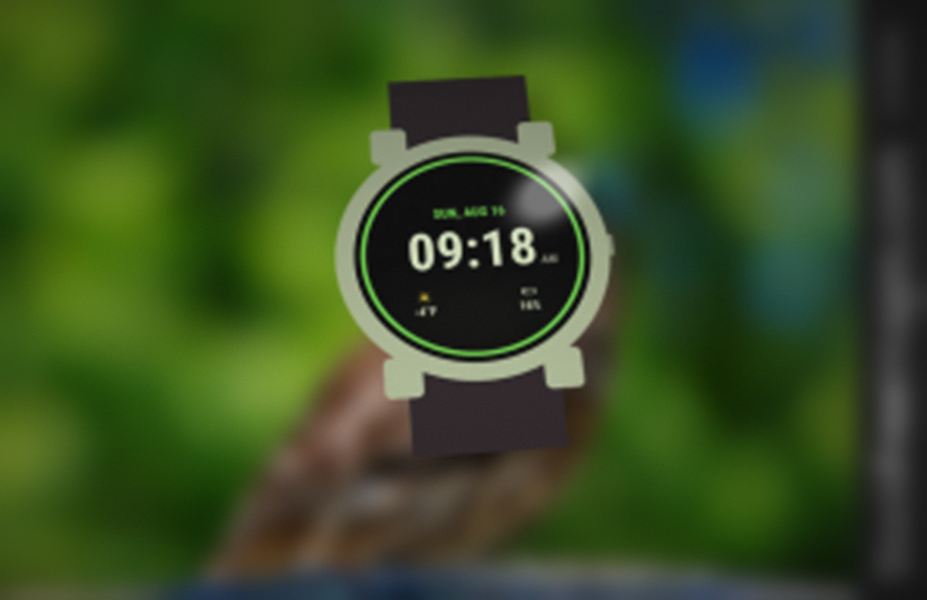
9:18
